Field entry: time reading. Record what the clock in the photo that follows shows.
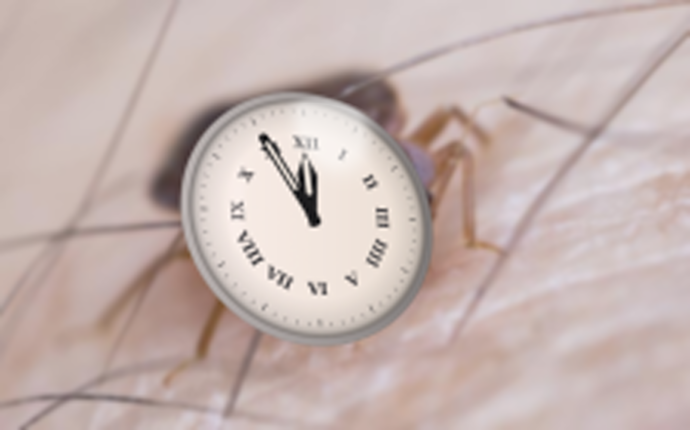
11:55
